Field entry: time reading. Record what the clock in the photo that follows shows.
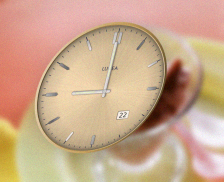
9:00
